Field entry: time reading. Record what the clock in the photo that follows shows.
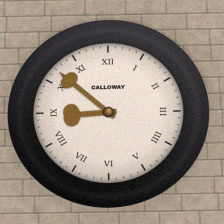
8:52
